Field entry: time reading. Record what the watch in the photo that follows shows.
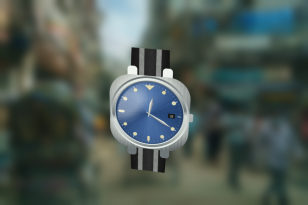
12:20
